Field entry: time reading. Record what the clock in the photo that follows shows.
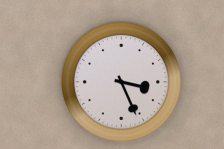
3:26
